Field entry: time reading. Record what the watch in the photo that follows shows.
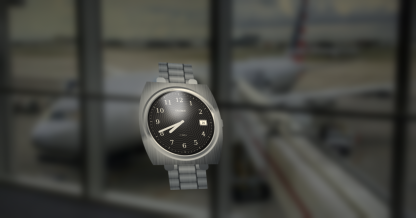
7:41
